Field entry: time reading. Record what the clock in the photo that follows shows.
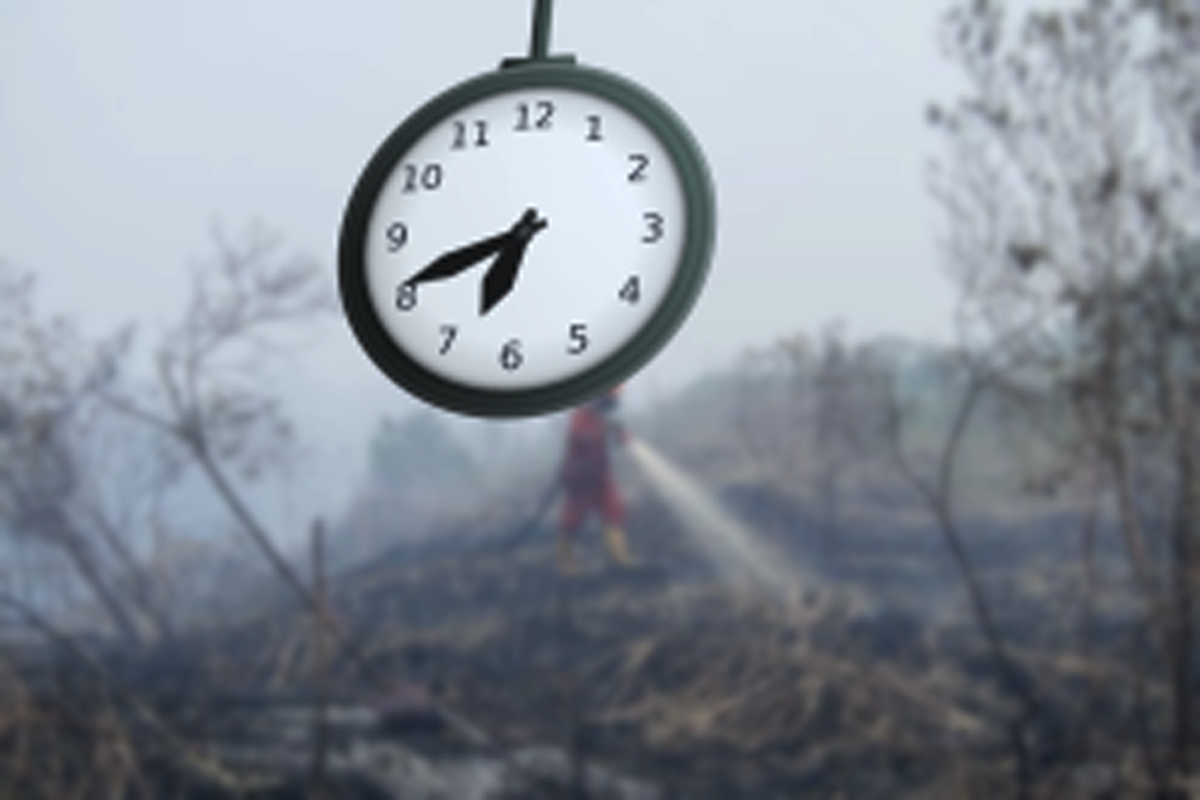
6:41
